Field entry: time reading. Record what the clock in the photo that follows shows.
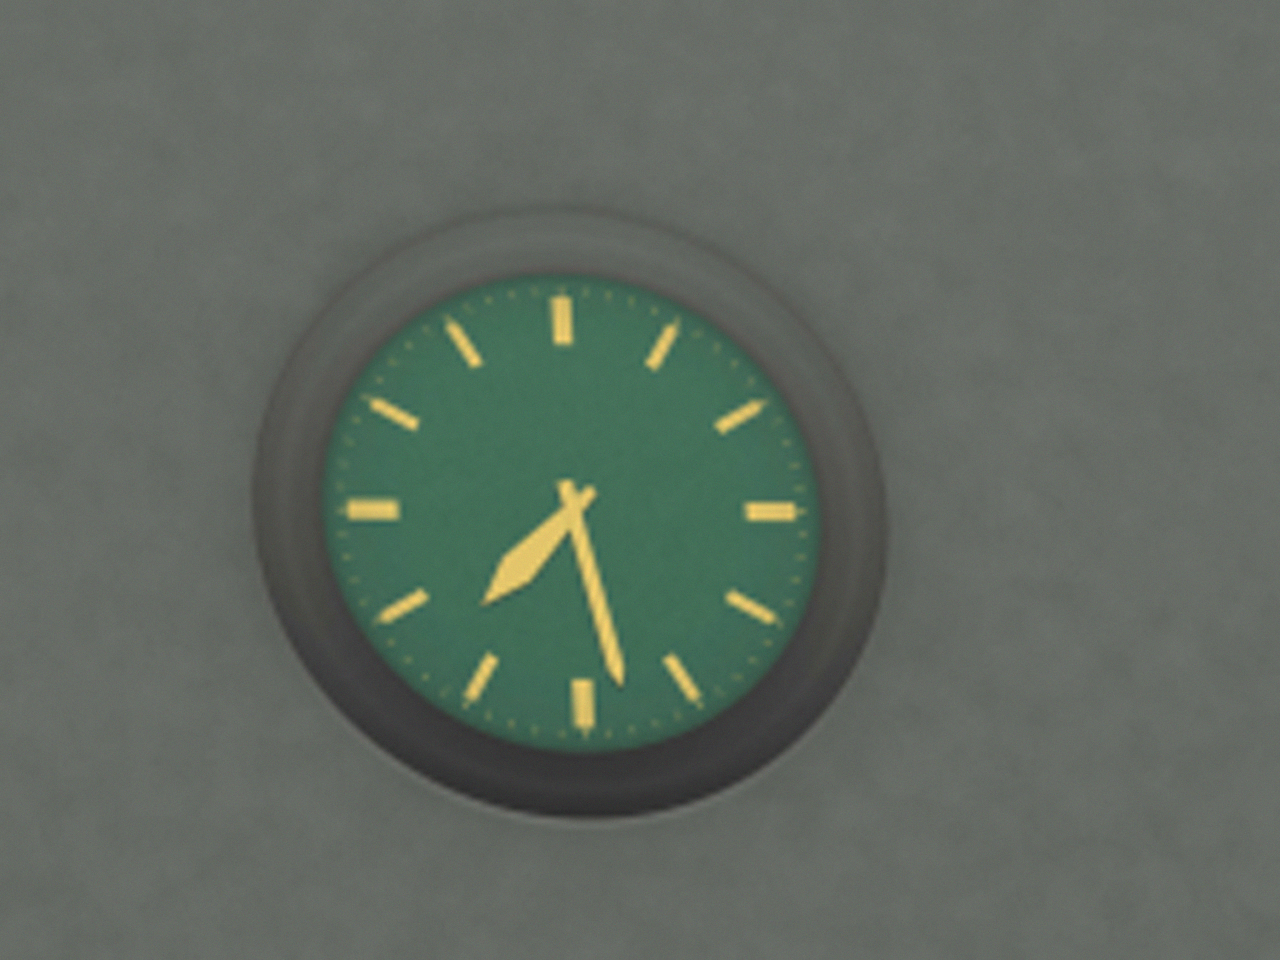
7:28
